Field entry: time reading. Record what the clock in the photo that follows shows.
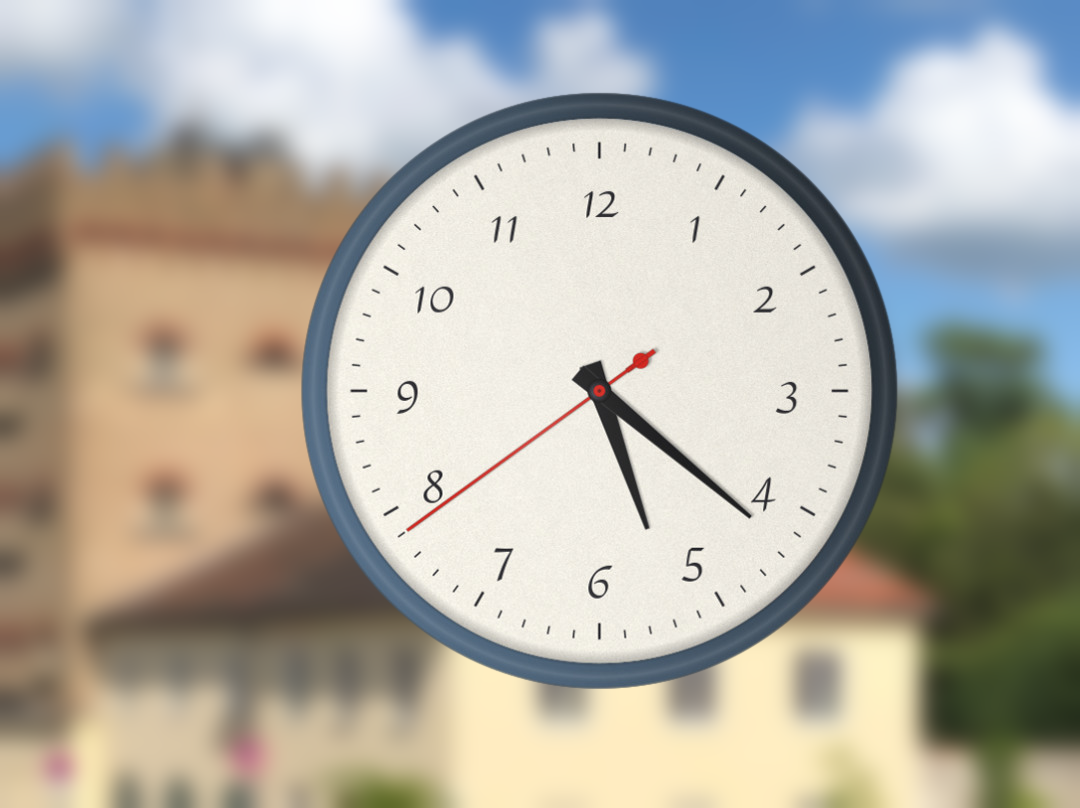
5:21:39
